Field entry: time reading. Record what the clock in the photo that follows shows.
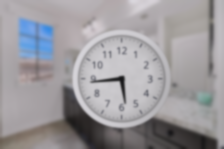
5:44
